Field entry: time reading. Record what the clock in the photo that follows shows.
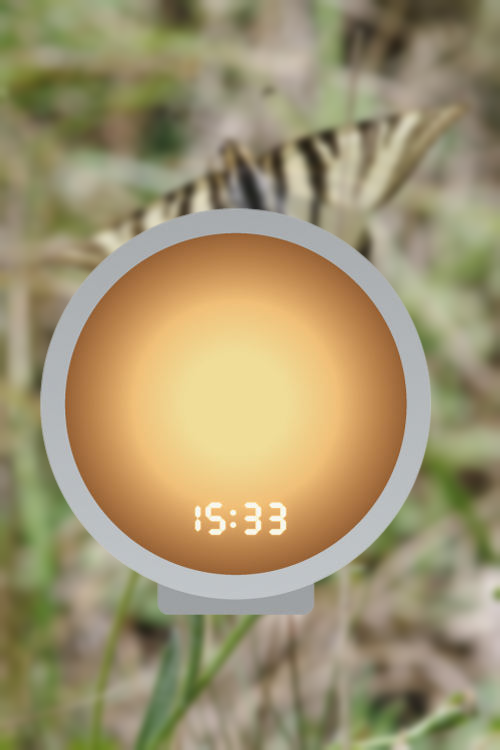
15:33
